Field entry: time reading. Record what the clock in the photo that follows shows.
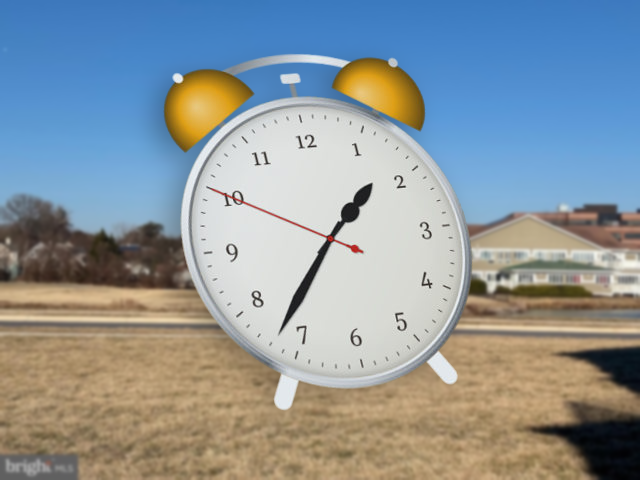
1:36:50
